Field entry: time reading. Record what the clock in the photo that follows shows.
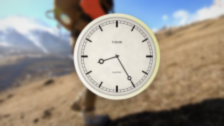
8:25
